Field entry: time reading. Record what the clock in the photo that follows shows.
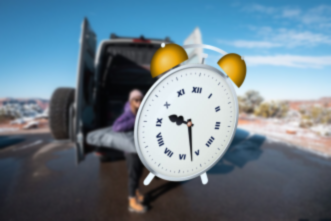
9:27
